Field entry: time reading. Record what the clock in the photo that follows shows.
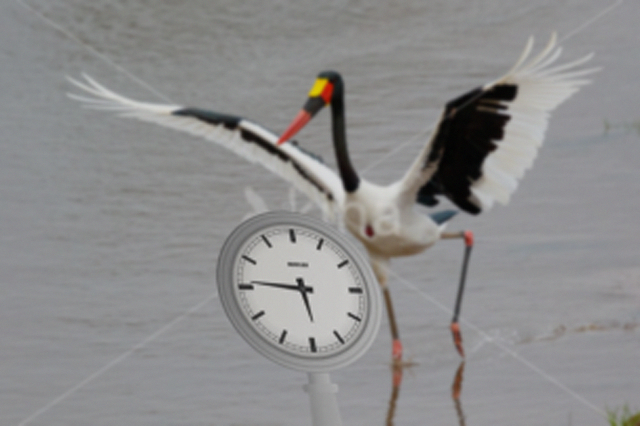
5:46
